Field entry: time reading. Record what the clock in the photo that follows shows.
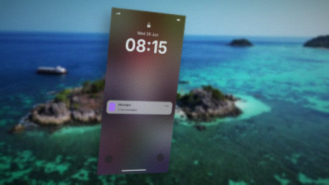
8:15
